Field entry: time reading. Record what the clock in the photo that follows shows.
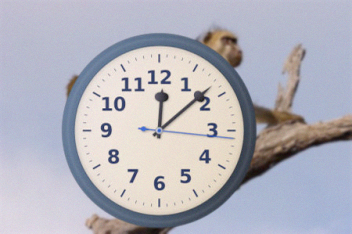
12:08:16
